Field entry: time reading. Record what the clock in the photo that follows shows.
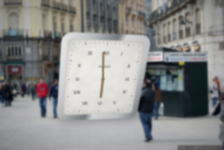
5:59
